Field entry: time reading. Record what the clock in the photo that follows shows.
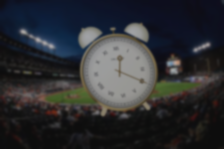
12:20
